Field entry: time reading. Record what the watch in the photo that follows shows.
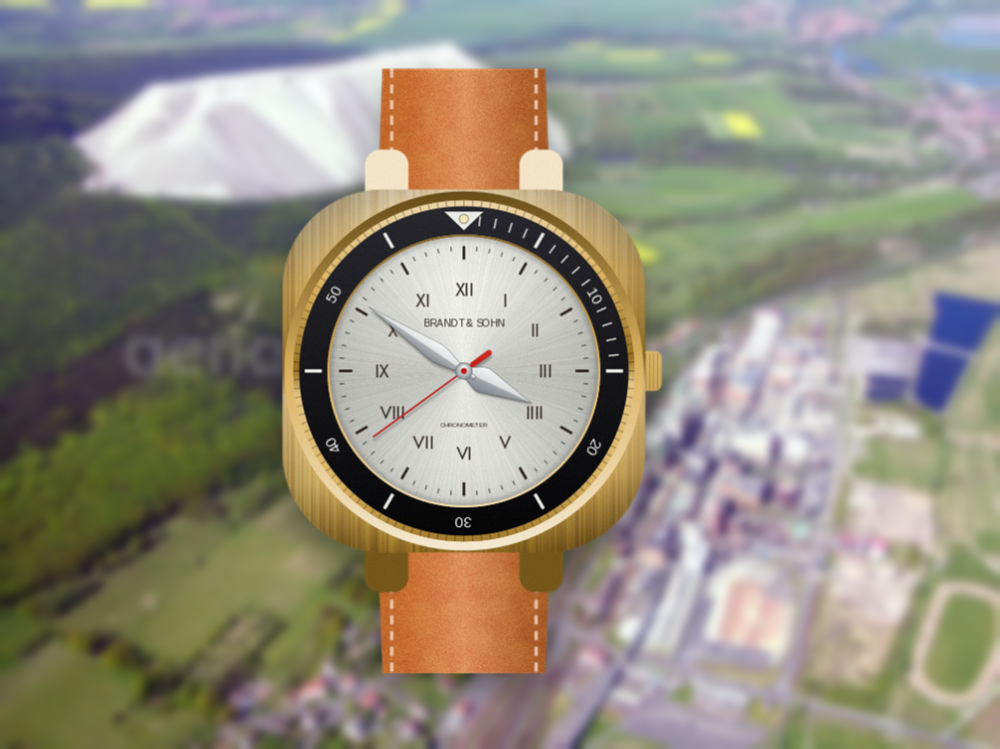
3:50:39
